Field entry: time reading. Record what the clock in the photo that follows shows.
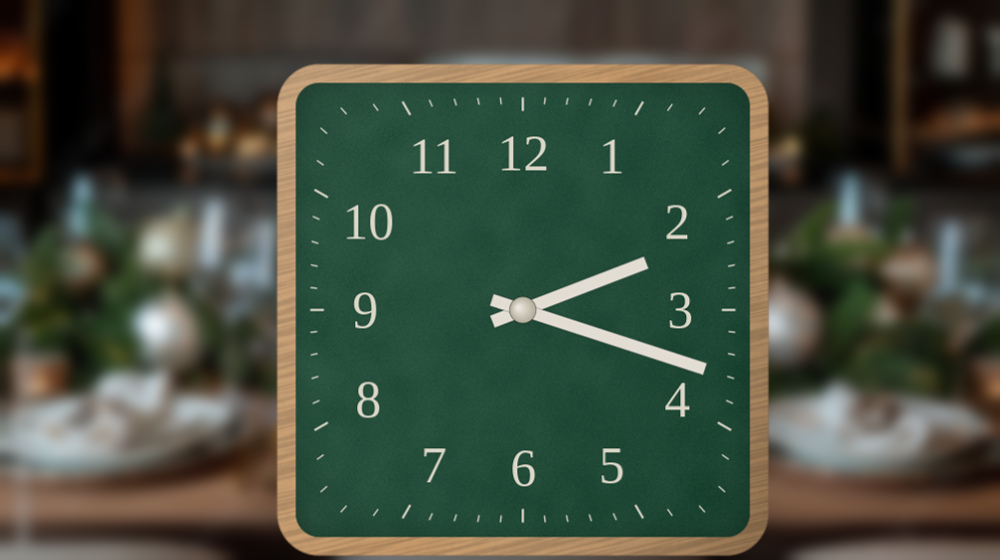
2:18
